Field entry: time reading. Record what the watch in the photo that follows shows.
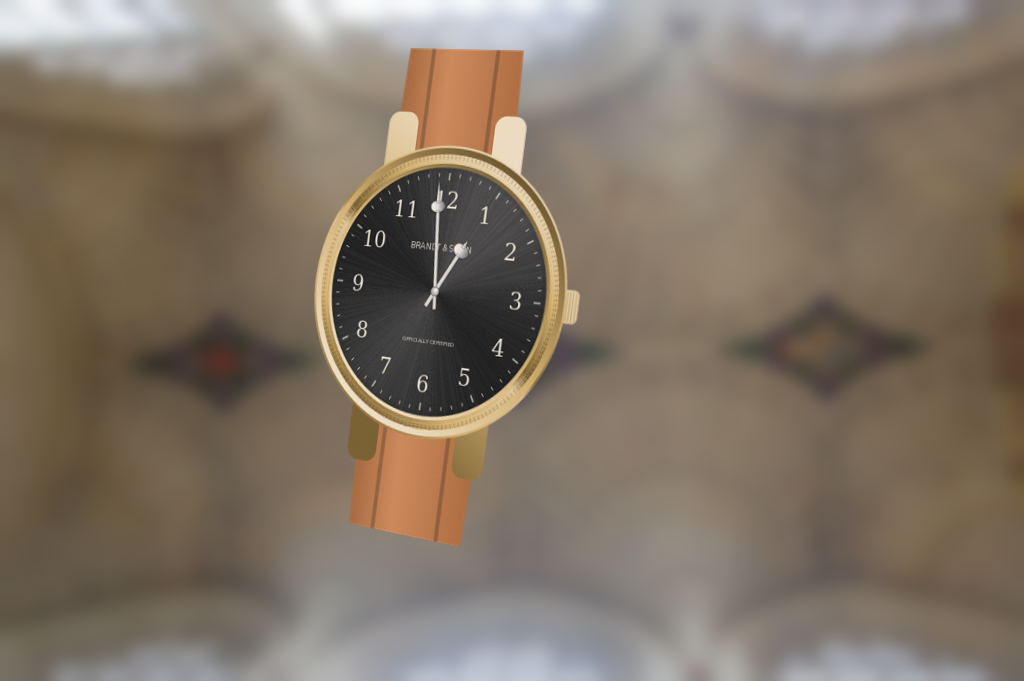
12:59
